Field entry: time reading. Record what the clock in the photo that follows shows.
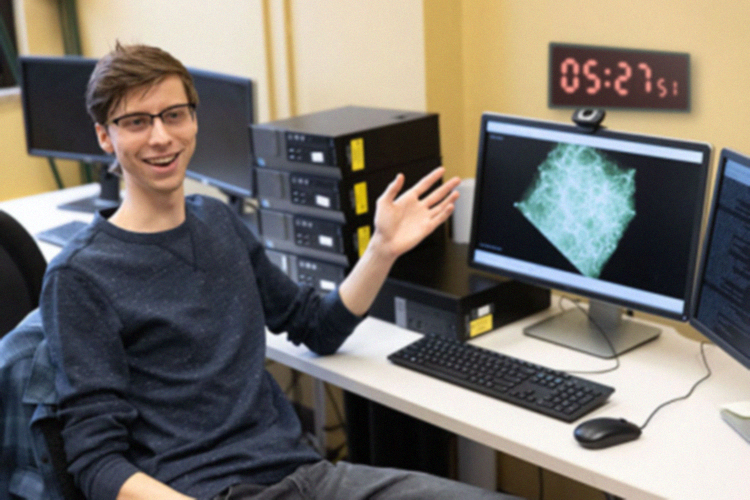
5:27:51
